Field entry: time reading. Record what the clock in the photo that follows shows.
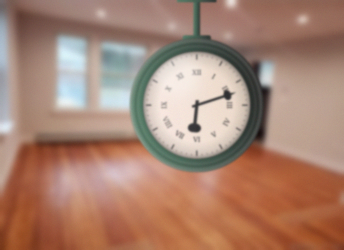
6:12
